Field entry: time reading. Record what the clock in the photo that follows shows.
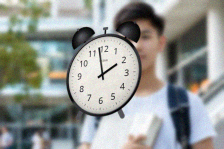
1:58
